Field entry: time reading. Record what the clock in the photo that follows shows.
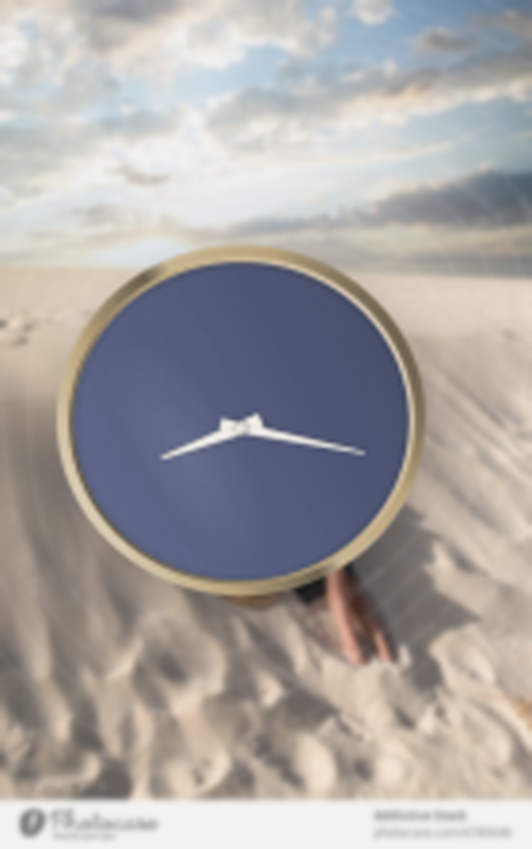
8:17
